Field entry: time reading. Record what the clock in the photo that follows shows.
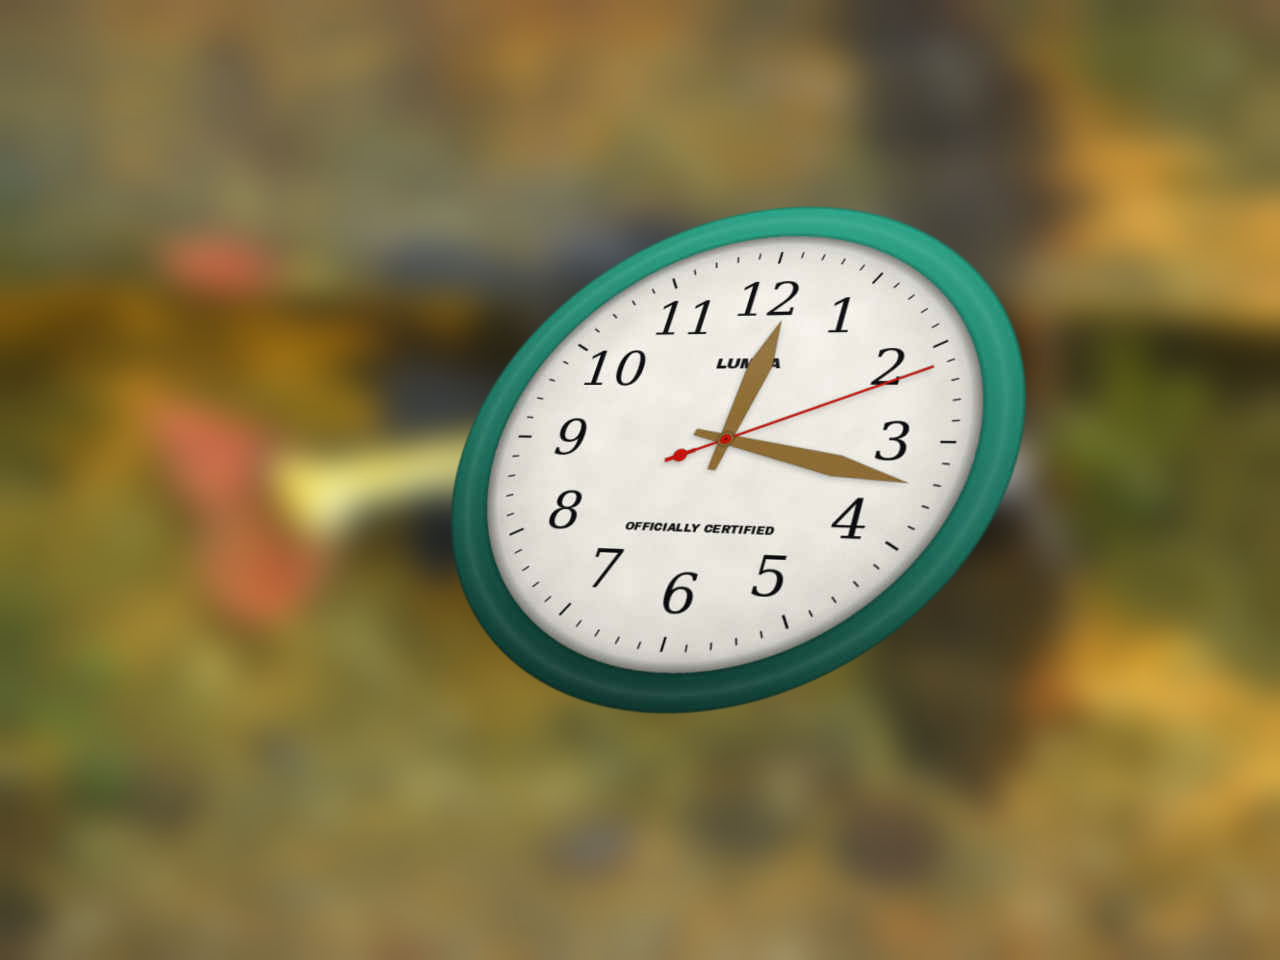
12:17:11
